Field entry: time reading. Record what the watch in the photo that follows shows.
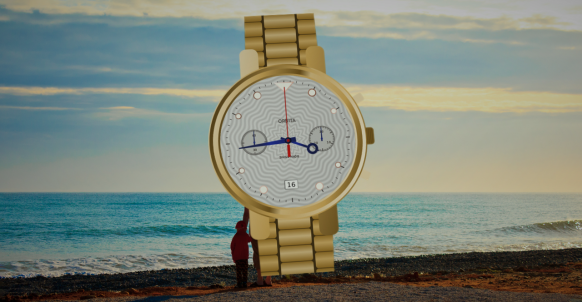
3:44
